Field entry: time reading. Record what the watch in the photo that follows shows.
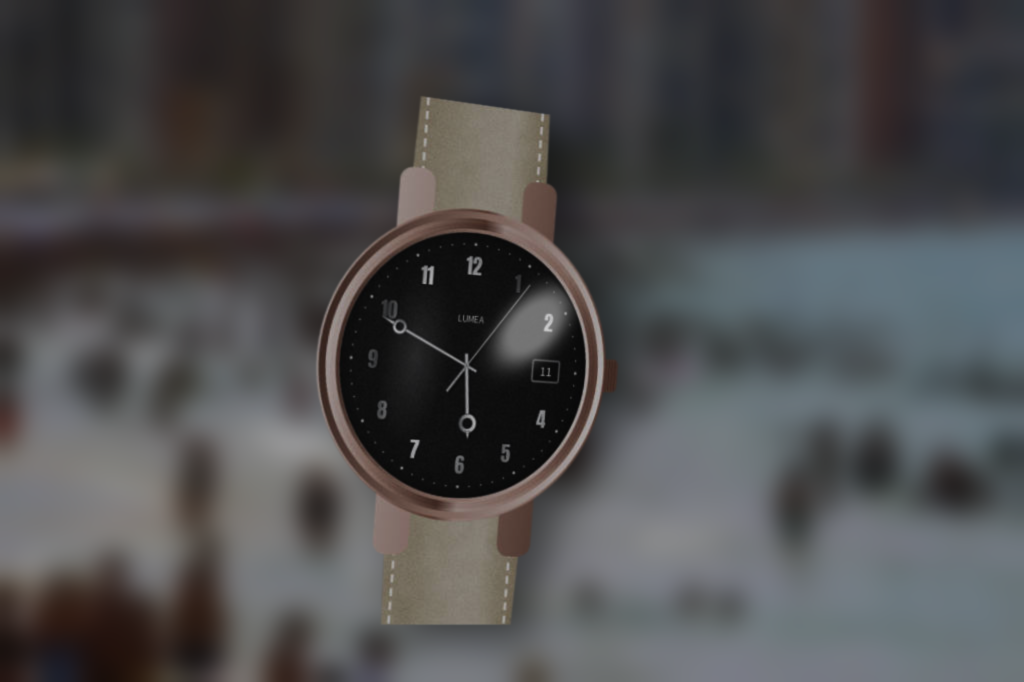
5:49:06
